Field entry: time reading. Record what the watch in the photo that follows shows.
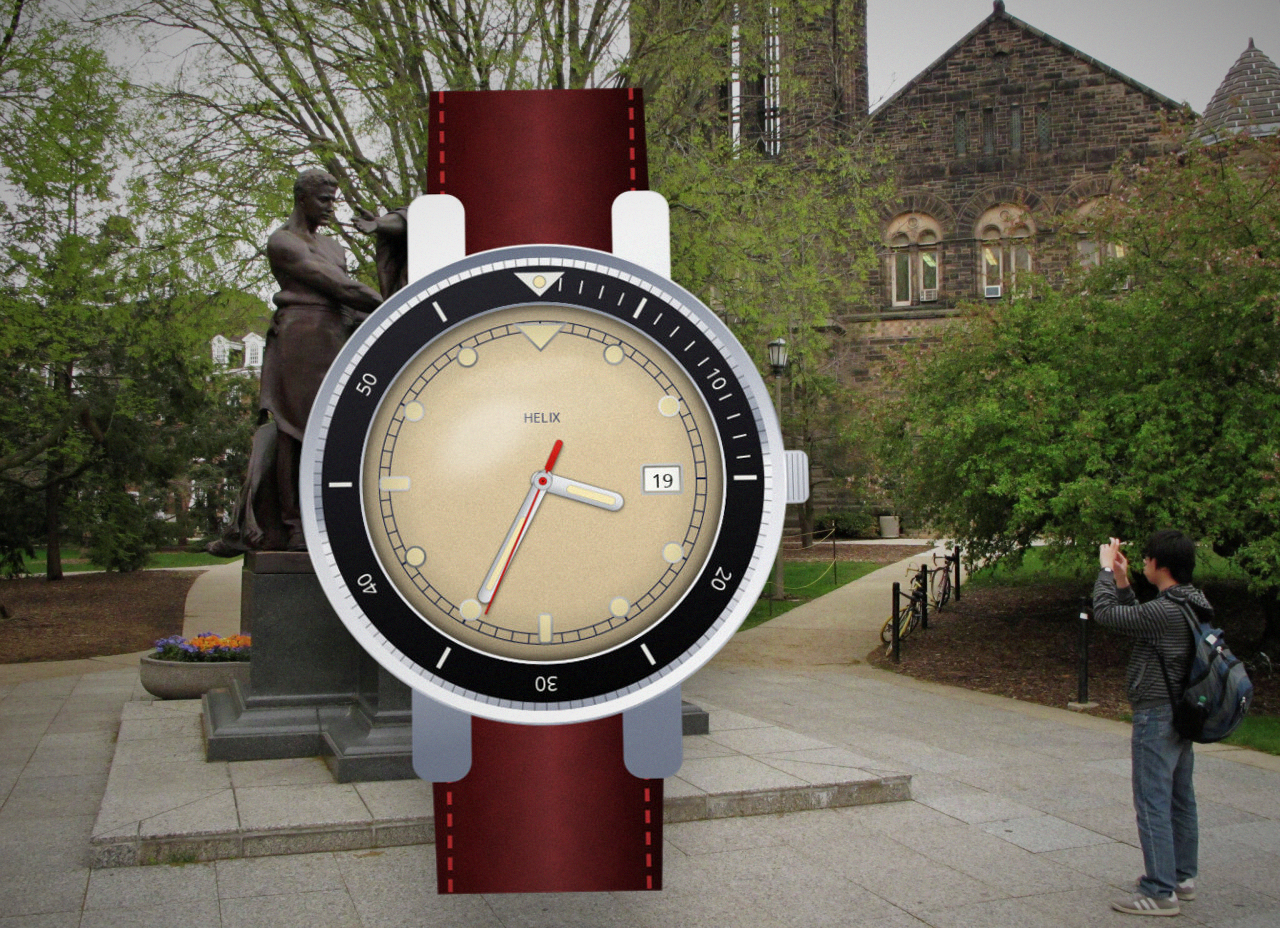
3:34:34
